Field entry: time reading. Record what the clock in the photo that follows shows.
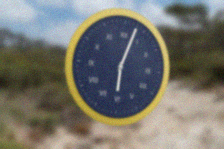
6:03
